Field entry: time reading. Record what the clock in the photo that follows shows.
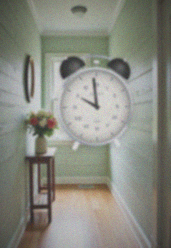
9:59
